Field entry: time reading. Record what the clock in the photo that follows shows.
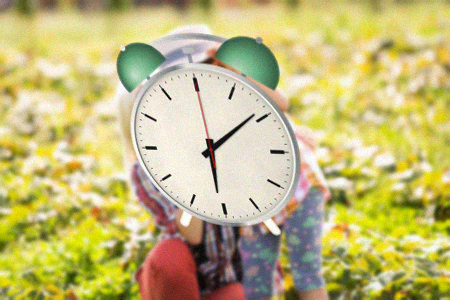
6:09:00
